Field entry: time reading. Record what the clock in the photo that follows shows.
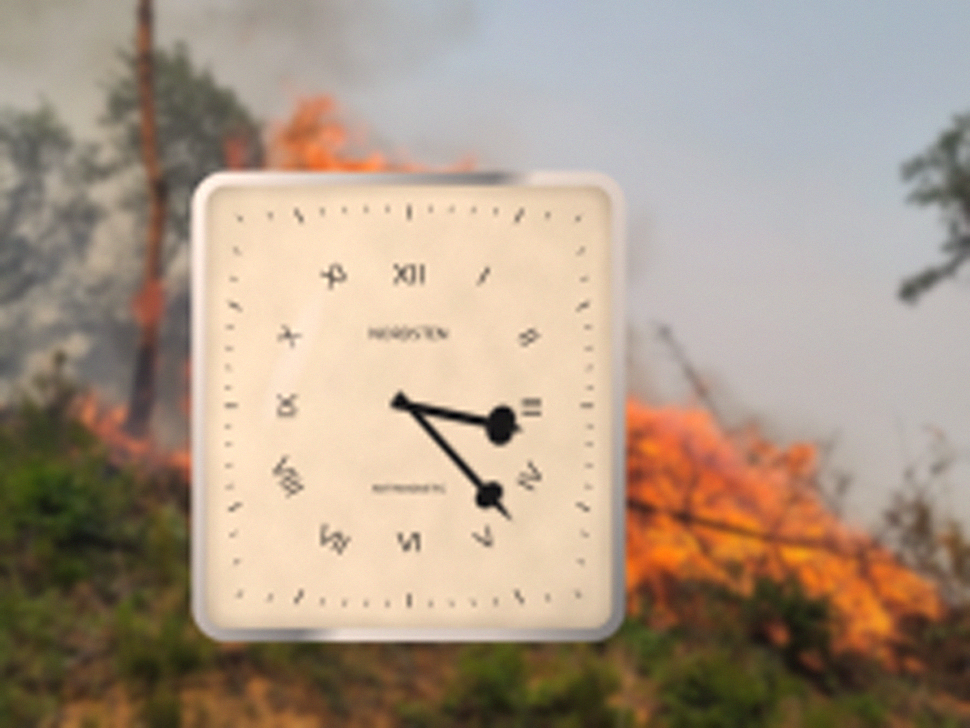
3:23
